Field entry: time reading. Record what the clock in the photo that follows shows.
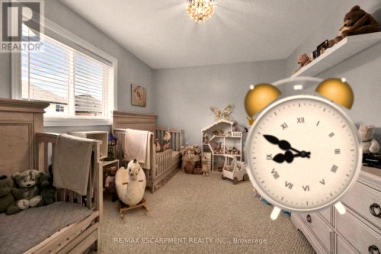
8:50
